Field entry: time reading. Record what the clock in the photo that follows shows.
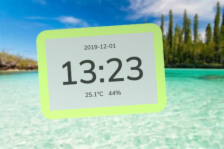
13:23
